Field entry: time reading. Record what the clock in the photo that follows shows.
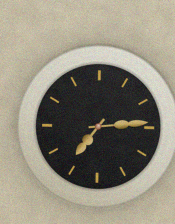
7:14
